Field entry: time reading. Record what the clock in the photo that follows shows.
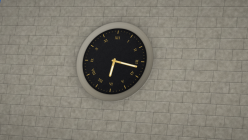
6:17
